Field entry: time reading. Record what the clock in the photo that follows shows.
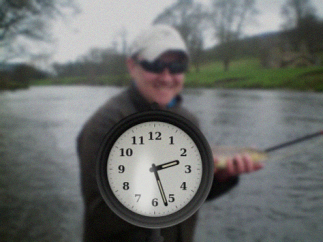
2:27
